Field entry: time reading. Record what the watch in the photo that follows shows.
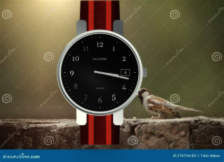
3:17
